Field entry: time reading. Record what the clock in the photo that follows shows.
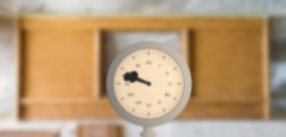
9:48
